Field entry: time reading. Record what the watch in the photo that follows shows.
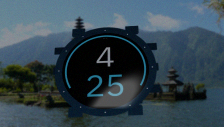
4:25
